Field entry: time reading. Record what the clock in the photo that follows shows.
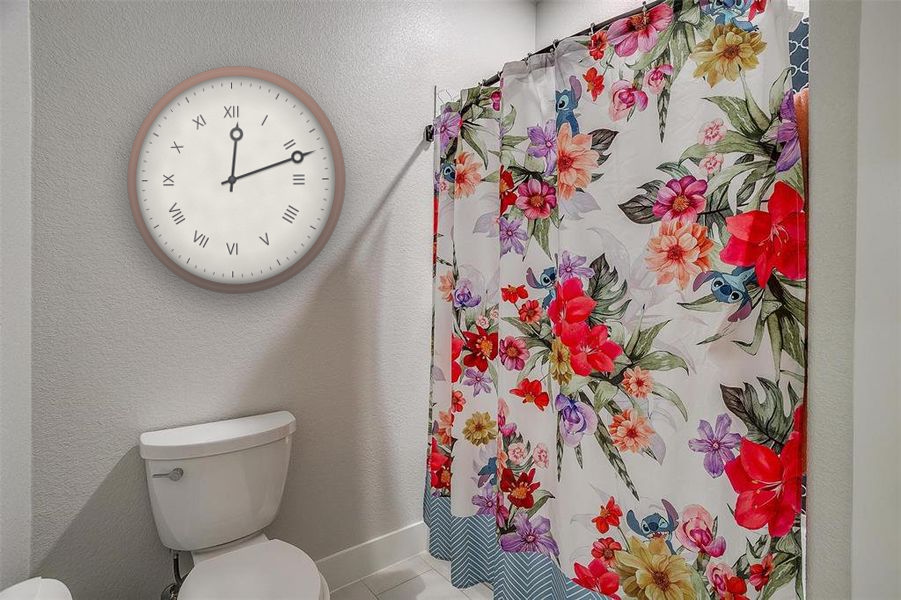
12:12
